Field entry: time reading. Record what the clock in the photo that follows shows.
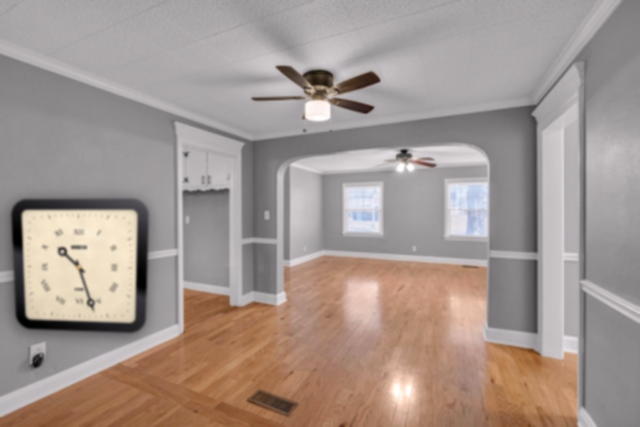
10:27
